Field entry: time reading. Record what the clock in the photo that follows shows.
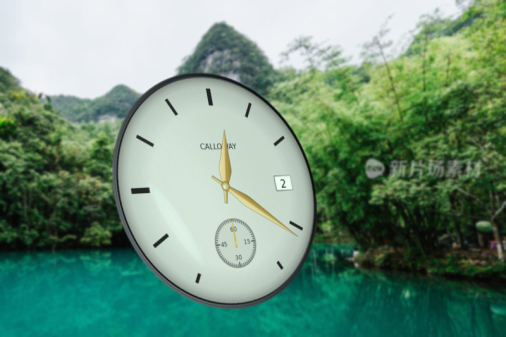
12:21
